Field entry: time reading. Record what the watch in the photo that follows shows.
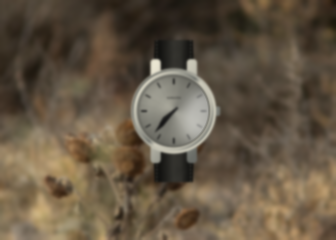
7:37
